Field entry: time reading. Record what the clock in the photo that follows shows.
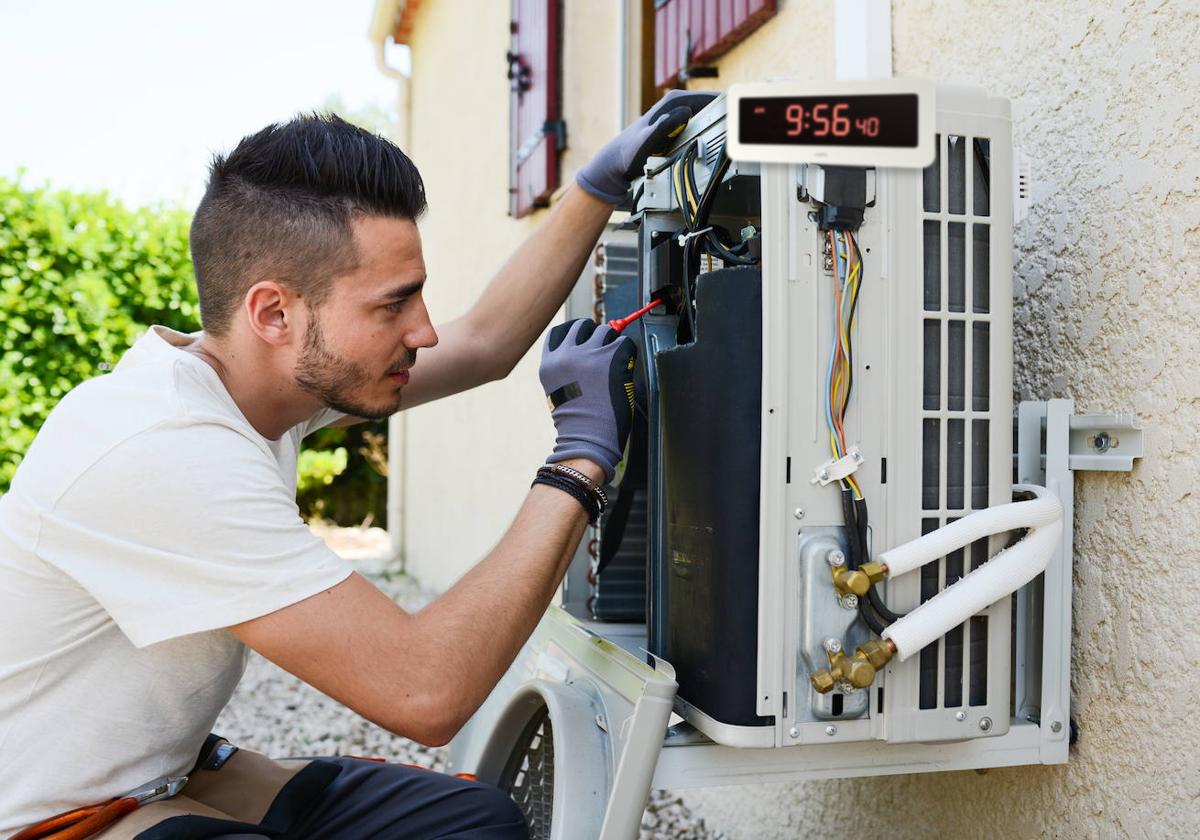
9:56:40
